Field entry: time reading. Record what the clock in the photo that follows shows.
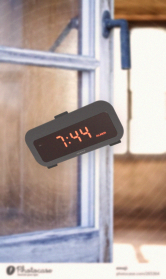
7:44
